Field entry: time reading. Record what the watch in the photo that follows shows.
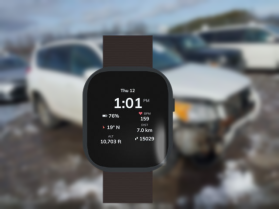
1:01
